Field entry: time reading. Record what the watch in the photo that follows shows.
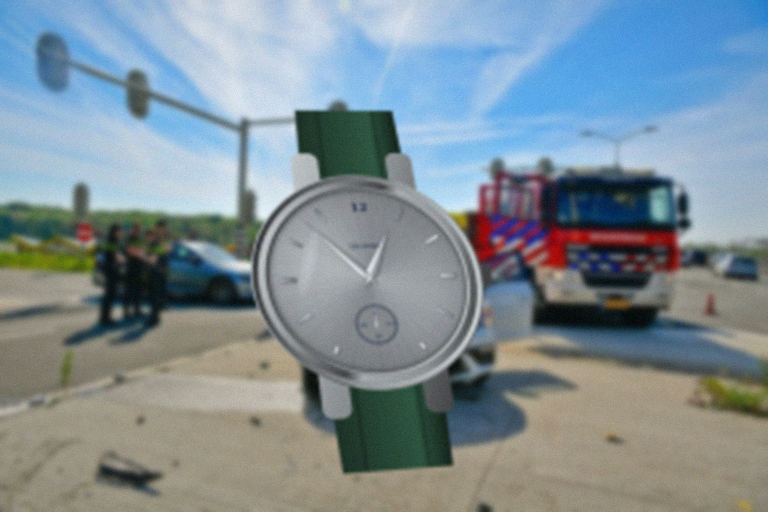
12:53
